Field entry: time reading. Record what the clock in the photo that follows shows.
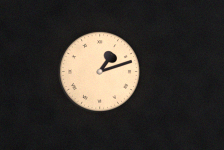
1:12
